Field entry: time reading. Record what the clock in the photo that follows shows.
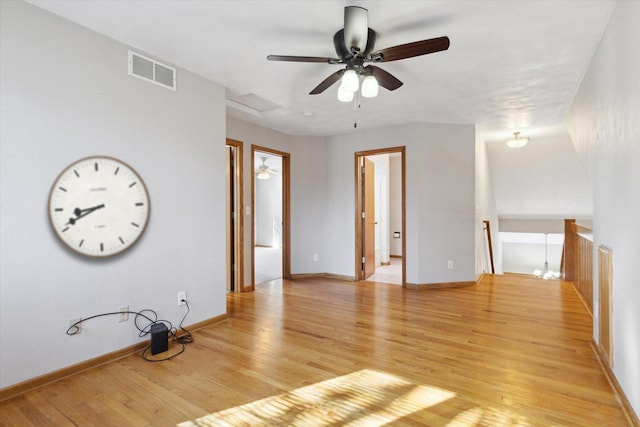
8:41
